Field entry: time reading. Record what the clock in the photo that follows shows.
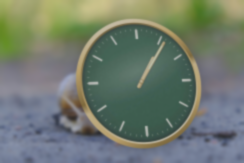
1:06
